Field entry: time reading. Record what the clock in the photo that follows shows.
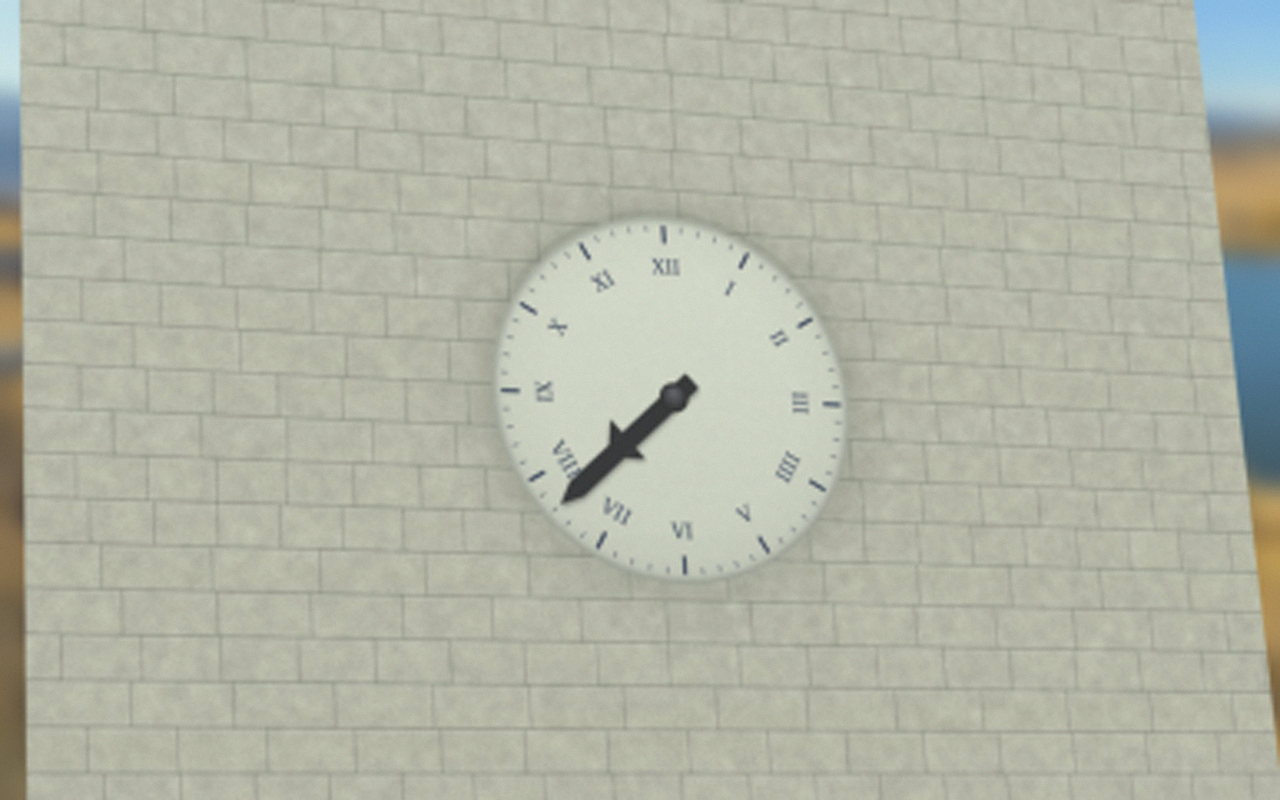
7:38
